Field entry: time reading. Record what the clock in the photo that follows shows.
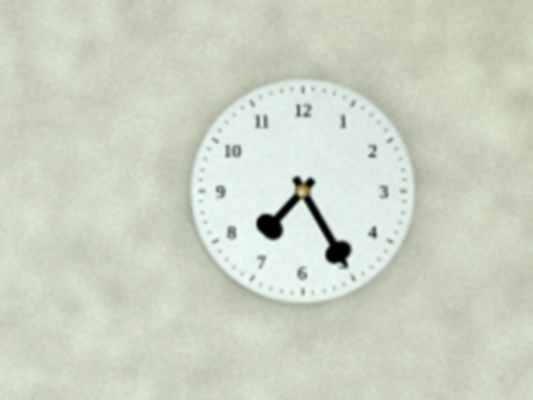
7:25
